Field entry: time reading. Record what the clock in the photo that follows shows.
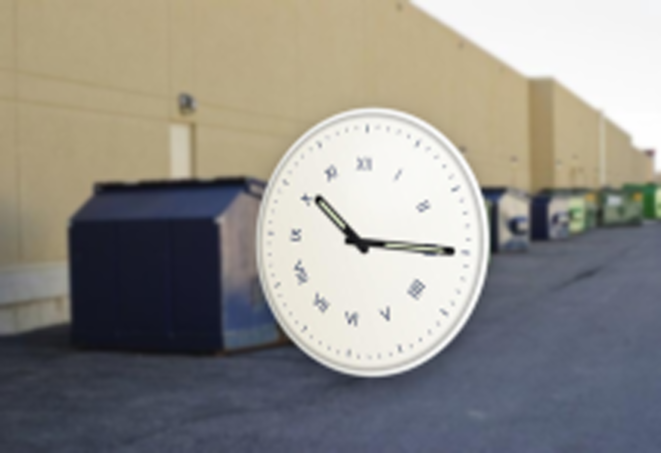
10:15
